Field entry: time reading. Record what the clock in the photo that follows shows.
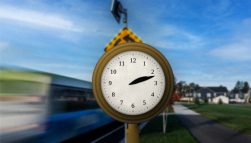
2:12
